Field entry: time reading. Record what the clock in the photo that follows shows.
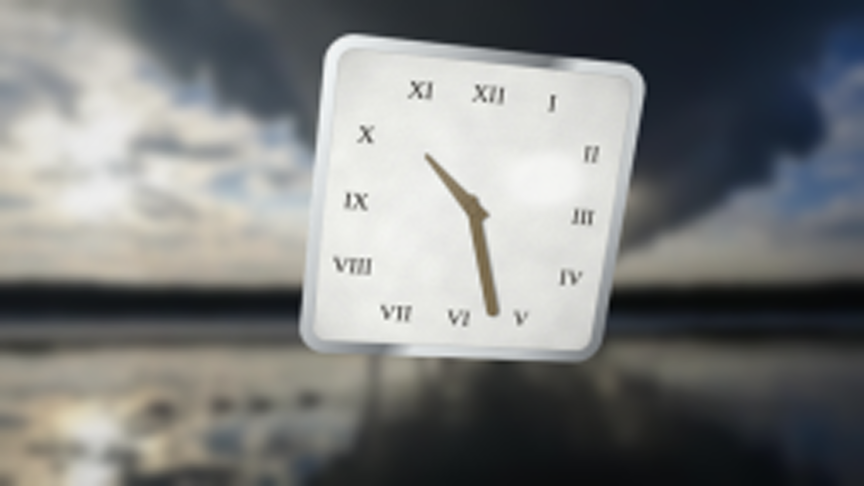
10:27
